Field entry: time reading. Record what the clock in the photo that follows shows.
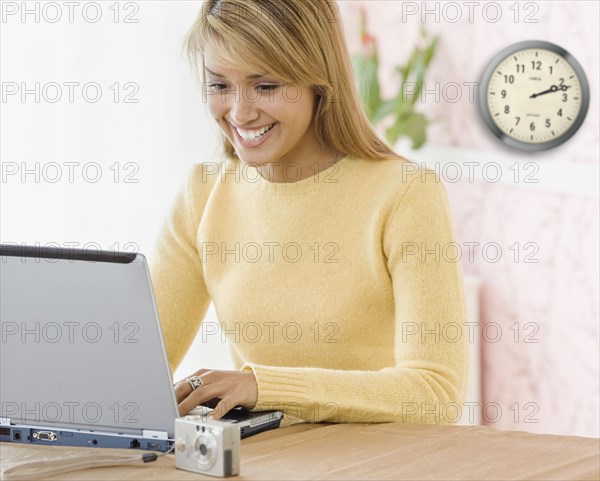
2:12
